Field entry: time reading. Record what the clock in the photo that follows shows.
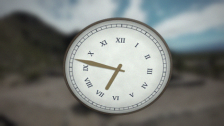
6:47
